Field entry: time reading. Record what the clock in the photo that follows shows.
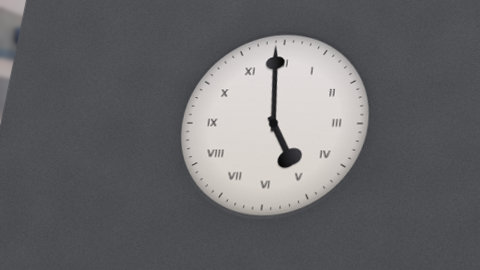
4:59
